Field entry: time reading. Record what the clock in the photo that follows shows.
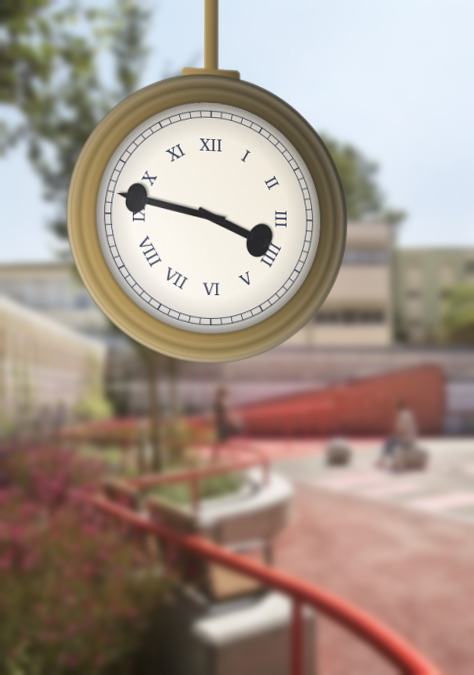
3:47
